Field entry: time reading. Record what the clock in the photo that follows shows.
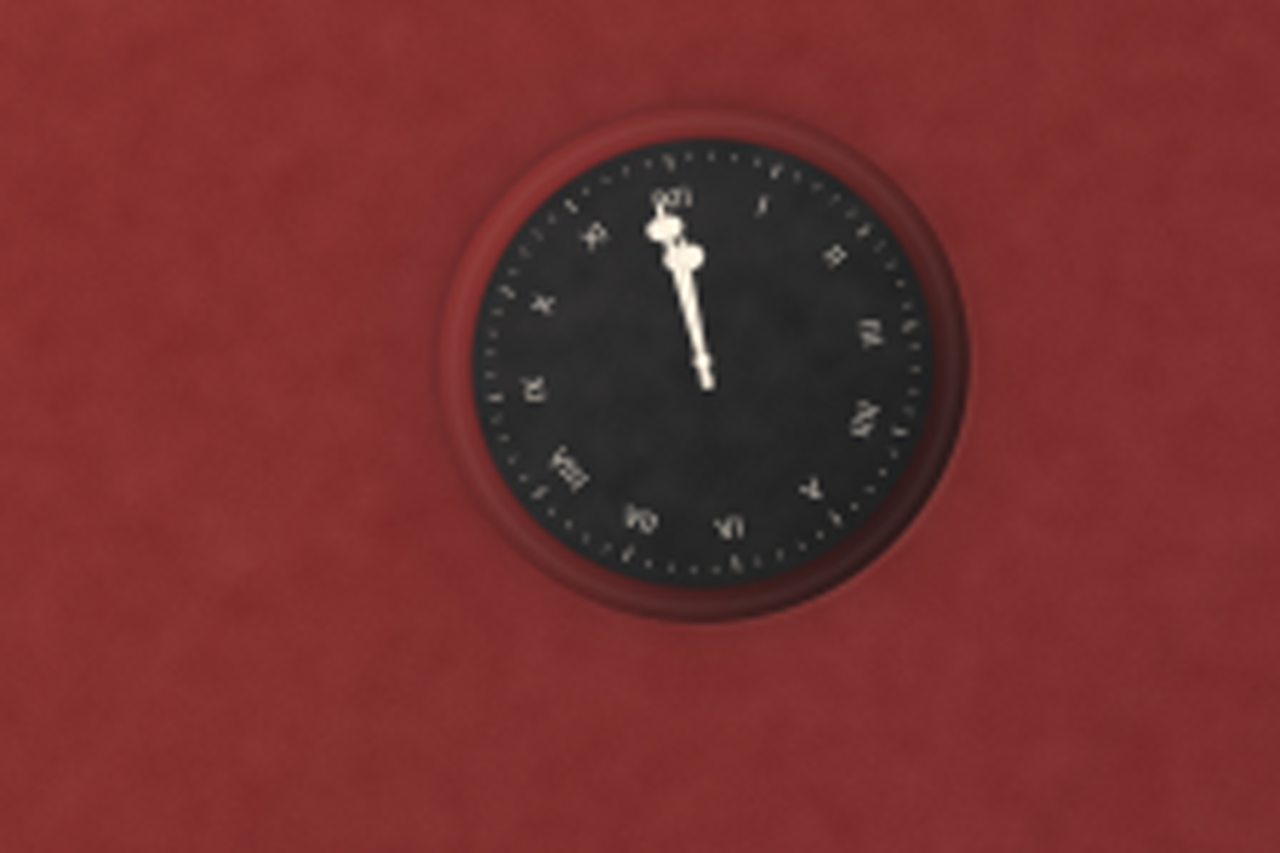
11:59
